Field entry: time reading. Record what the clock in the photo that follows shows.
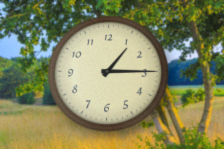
1:15
